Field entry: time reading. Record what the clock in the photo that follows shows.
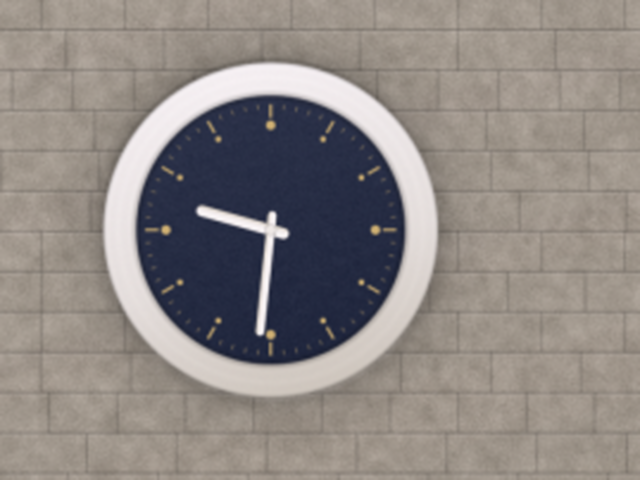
9:31
